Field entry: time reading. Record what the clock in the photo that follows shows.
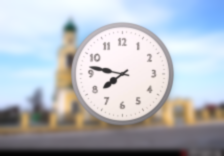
7:47
